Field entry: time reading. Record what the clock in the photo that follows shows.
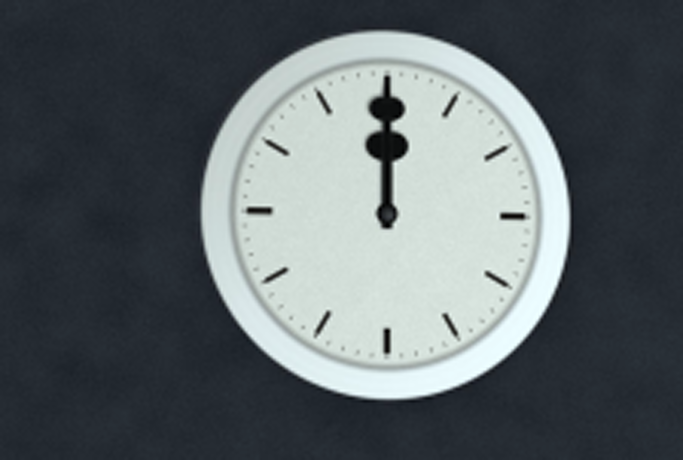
12:00
